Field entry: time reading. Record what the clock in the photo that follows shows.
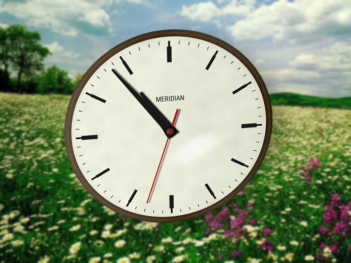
10:53:33
